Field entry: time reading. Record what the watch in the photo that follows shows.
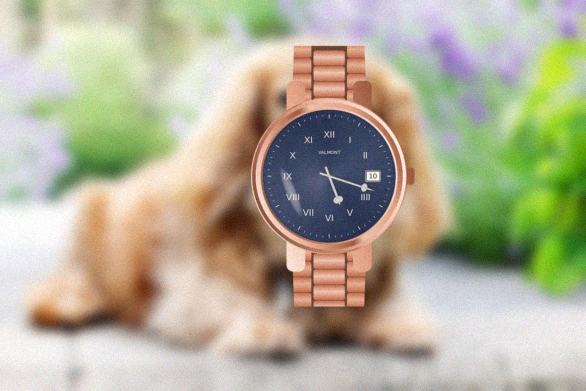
5:18
